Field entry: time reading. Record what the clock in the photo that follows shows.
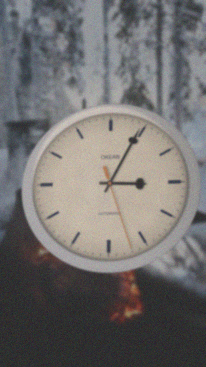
3:04:27
